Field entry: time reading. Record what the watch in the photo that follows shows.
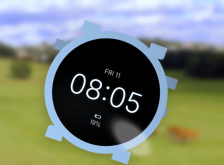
8:05
